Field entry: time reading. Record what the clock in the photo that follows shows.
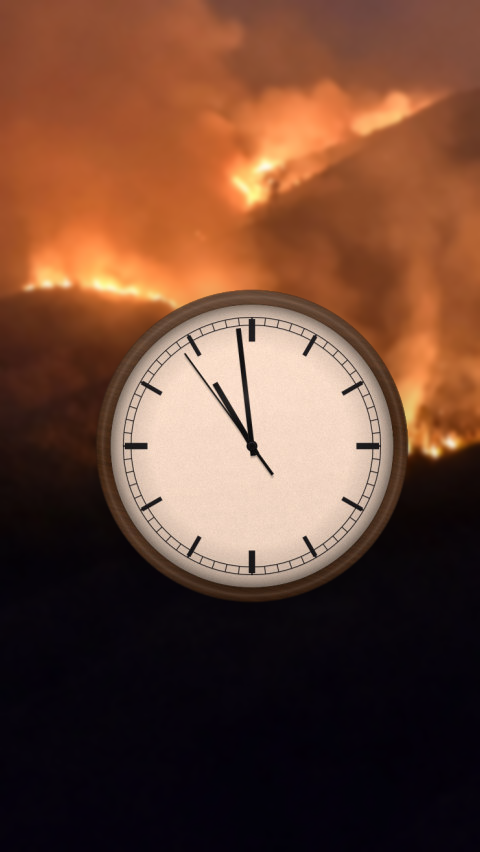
10:58:54
